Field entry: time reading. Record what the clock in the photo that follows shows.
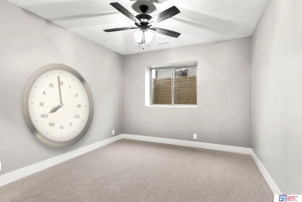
7:59
